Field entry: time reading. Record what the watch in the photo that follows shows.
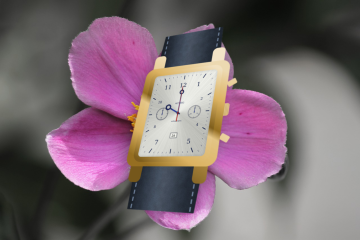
10:00
